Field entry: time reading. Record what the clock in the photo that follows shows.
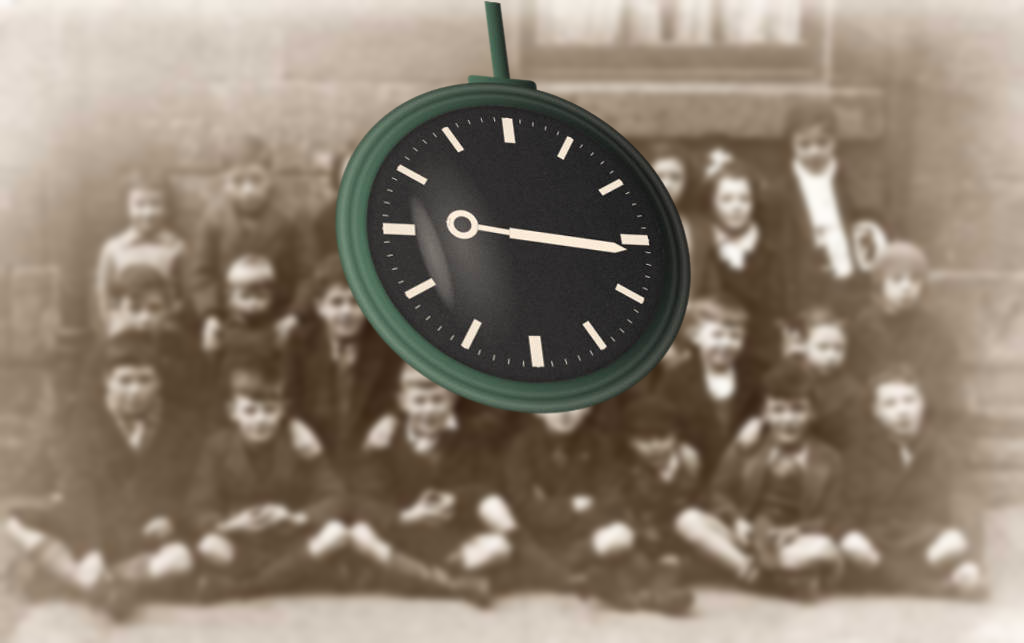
9:16
